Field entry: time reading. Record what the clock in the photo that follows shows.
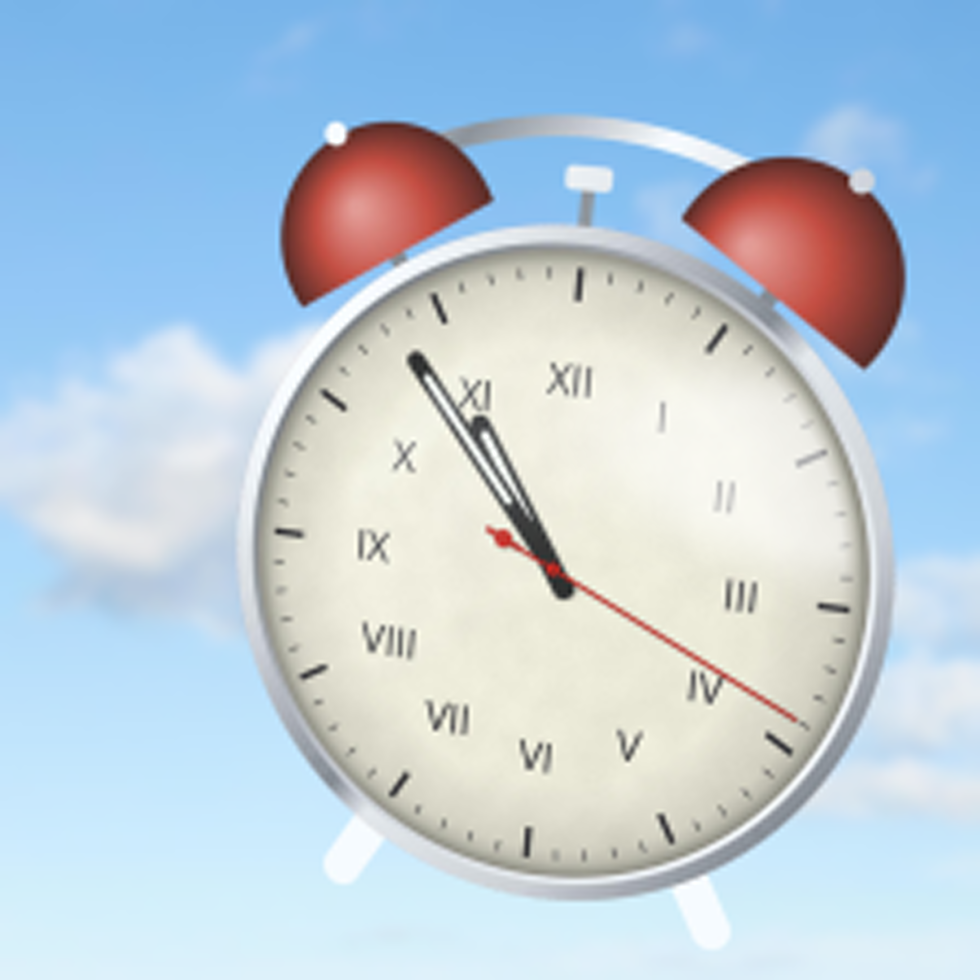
10:53:19
